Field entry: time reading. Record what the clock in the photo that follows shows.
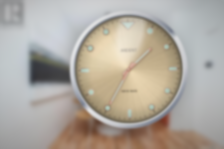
1:35
